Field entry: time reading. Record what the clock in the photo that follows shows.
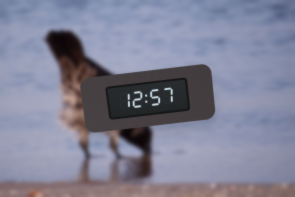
12:57
